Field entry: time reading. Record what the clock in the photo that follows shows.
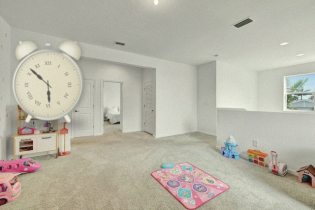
5:52
